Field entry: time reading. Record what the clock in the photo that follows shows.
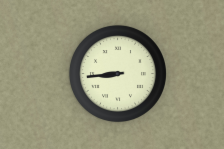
8:44
